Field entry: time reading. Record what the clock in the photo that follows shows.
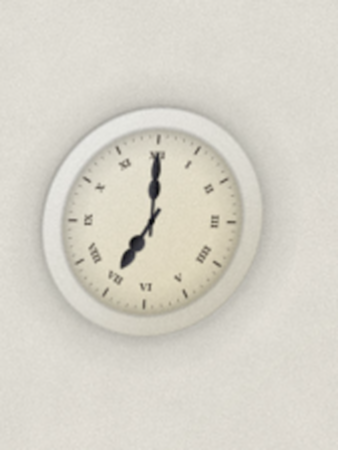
7:00
